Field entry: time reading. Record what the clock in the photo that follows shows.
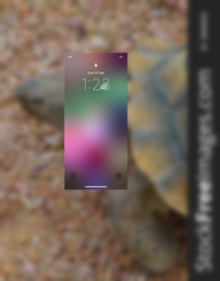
1:23
